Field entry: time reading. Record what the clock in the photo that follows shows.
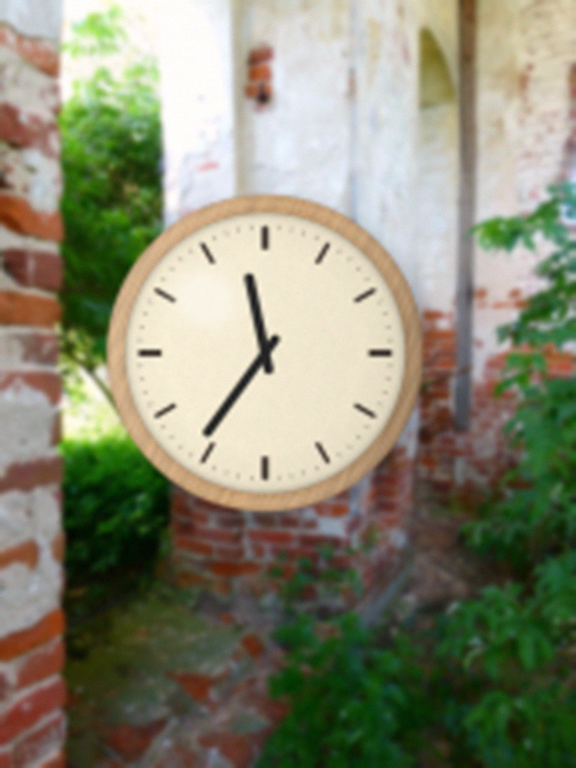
11:36
